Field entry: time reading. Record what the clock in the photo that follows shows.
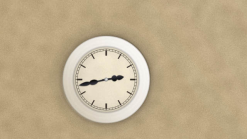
2:43
